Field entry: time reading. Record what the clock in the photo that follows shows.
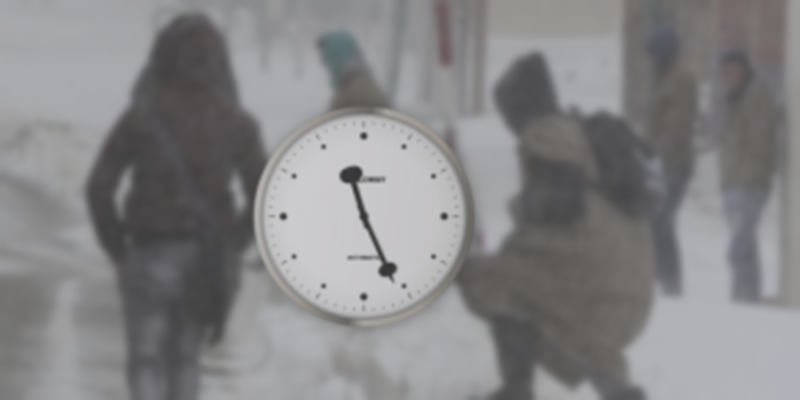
11:26
